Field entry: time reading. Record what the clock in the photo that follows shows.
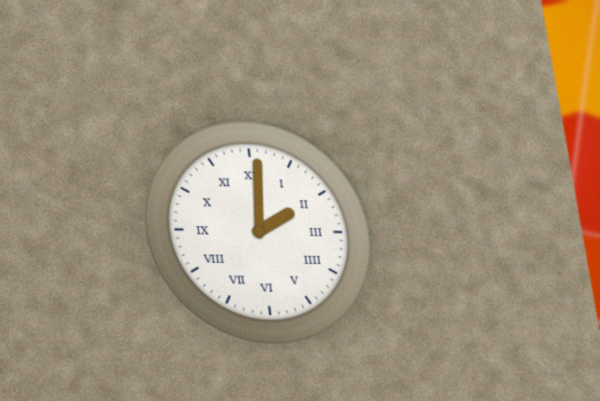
2:01
